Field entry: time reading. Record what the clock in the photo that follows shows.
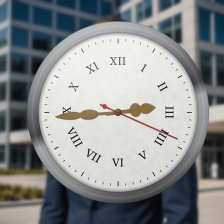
2:44:19
